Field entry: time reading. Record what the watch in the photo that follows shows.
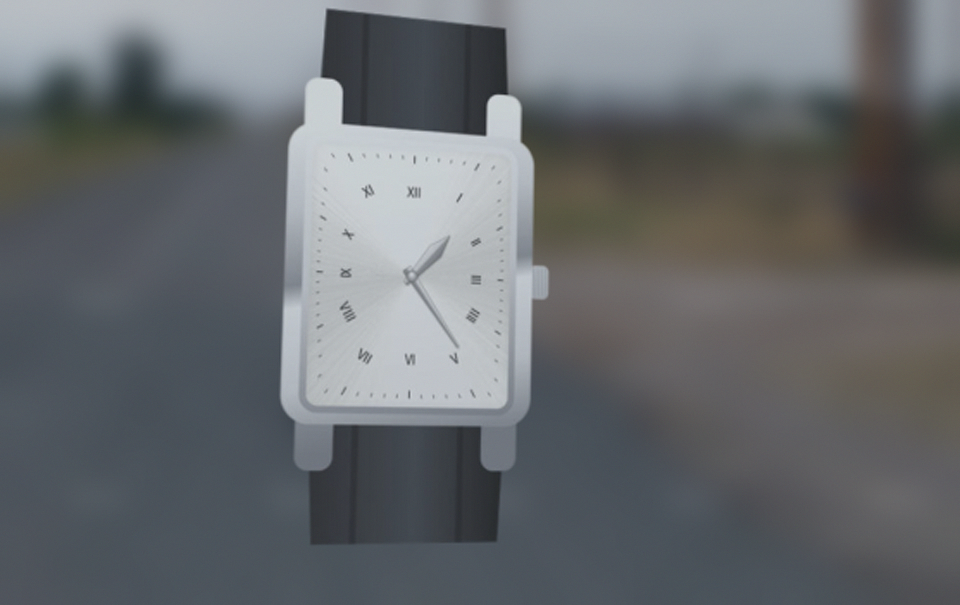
1:24
